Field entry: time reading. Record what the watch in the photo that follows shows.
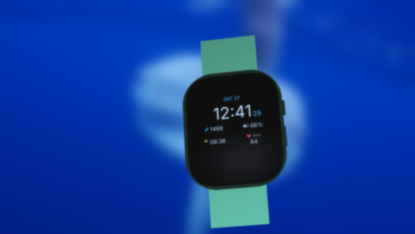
12:41
